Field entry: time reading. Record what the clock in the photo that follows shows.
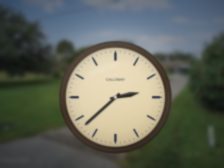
2:38
